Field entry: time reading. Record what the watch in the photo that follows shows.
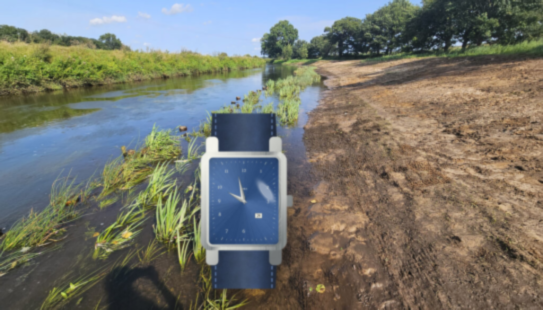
9:58
